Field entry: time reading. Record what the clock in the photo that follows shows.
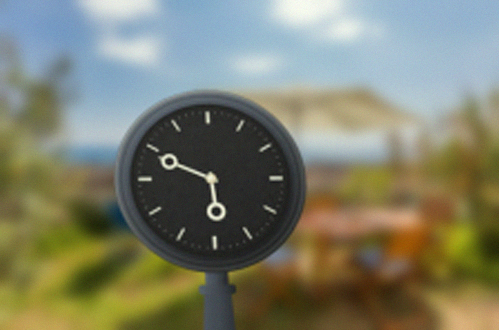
5:49
